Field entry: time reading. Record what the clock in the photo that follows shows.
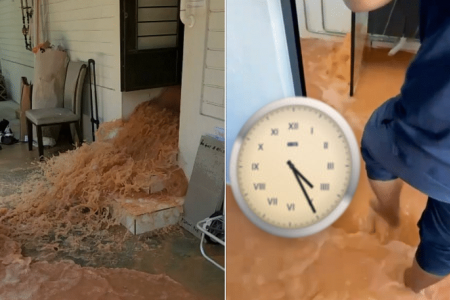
4:25
